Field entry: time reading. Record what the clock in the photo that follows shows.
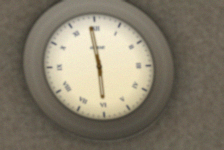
5:59
